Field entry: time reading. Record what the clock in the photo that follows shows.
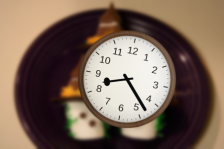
8:23
